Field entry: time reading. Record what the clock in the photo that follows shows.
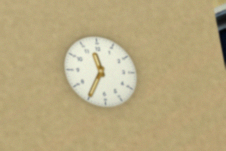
11:35
